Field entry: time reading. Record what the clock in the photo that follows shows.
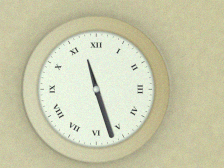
11:27
